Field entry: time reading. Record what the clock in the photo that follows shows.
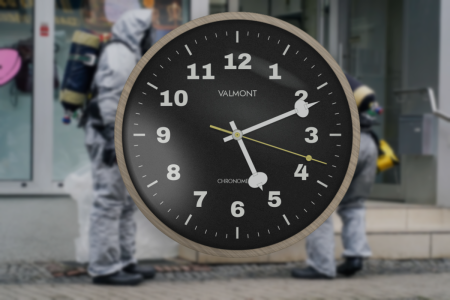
5:11:18
